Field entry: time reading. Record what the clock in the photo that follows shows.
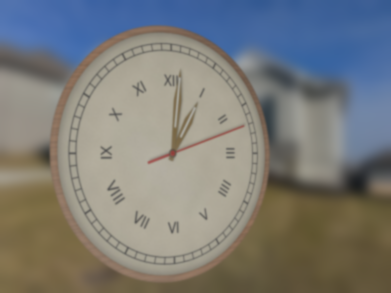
1:01:12
